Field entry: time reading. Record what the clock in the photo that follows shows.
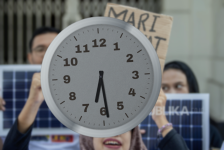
6:29
